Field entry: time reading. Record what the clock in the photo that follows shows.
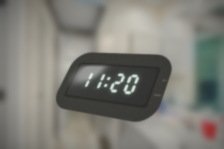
11:20
